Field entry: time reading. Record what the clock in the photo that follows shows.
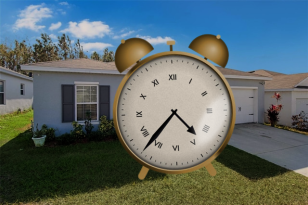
4:37
